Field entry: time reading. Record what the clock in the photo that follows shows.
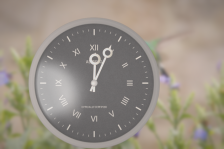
12:04
